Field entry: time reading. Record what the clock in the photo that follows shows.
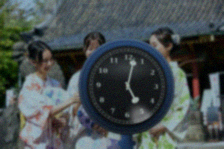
5:02
